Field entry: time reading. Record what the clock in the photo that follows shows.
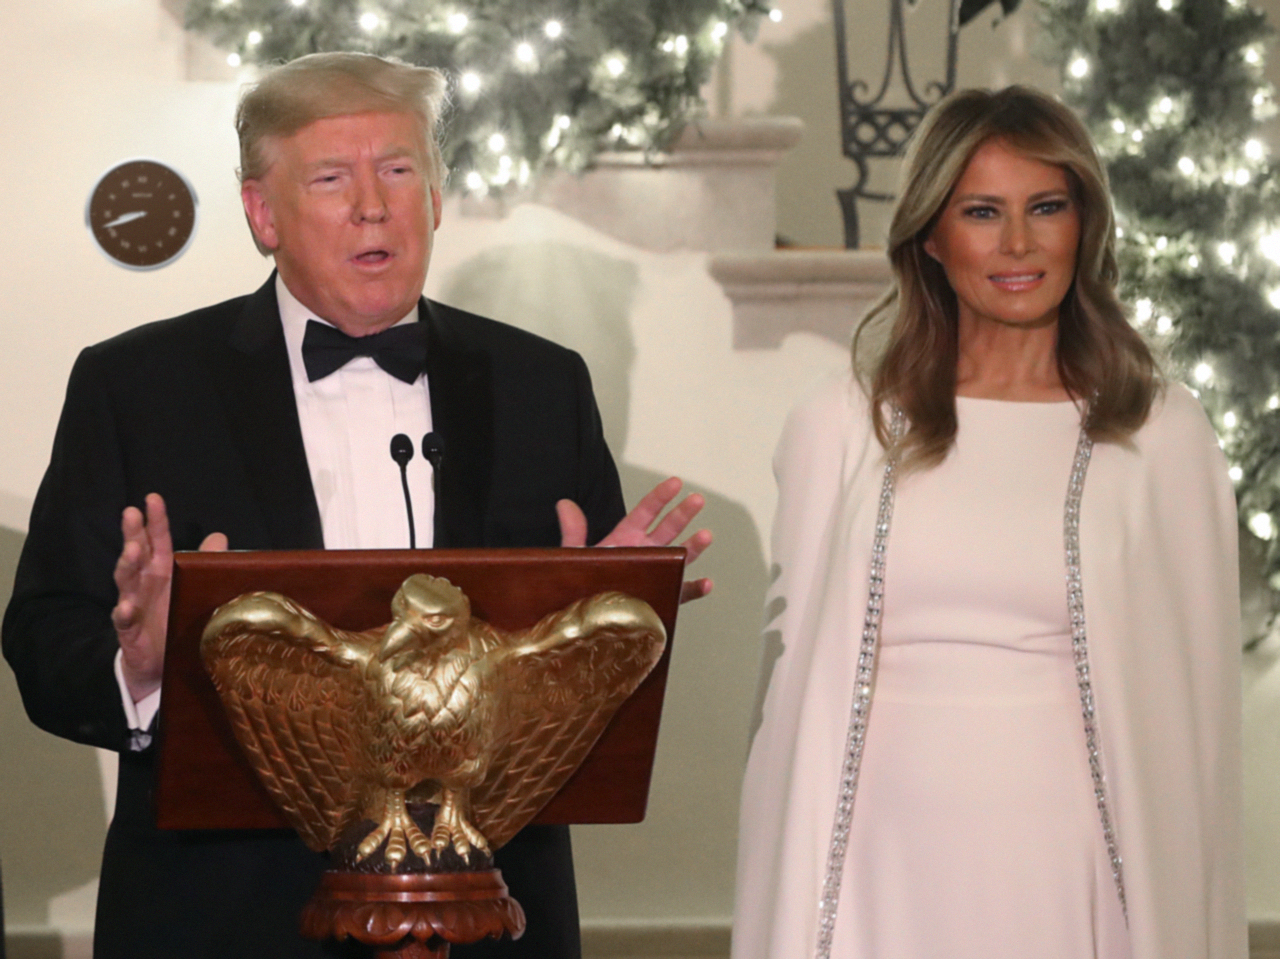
8:42
